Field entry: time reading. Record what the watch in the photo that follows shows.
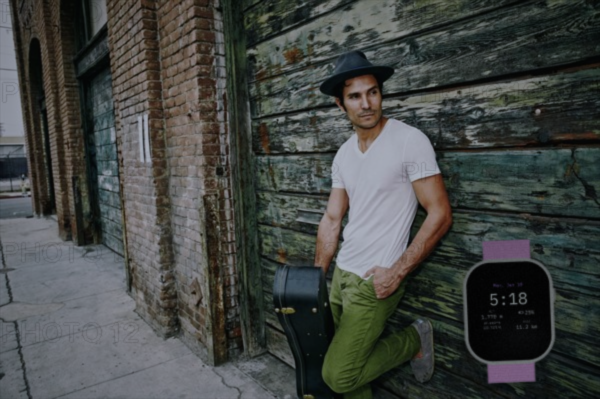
5:18
